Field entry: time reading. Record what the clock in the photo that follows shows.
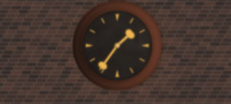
1:36
